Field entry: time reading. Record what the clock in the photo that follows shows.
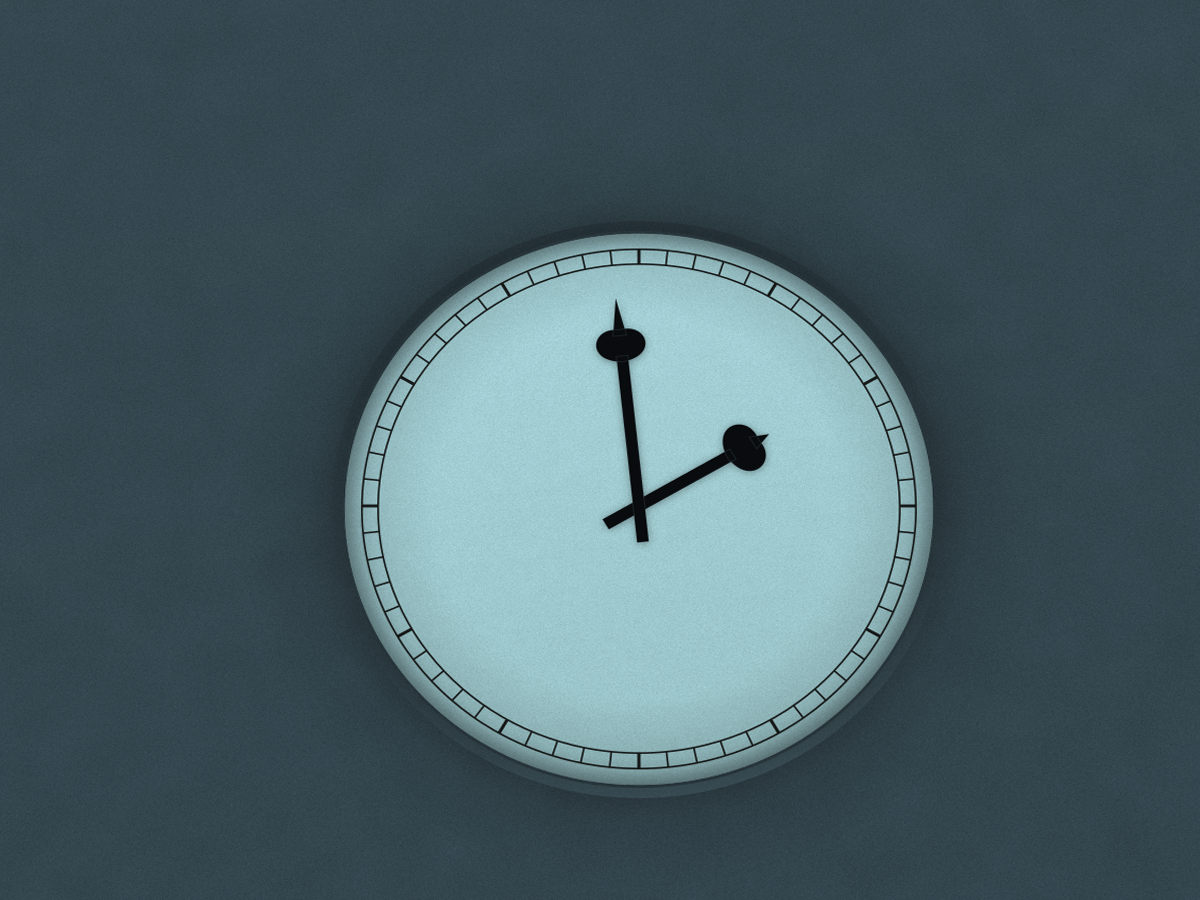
1:59
